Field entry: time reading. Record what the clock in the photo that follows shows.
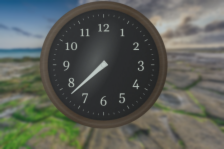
7:38
